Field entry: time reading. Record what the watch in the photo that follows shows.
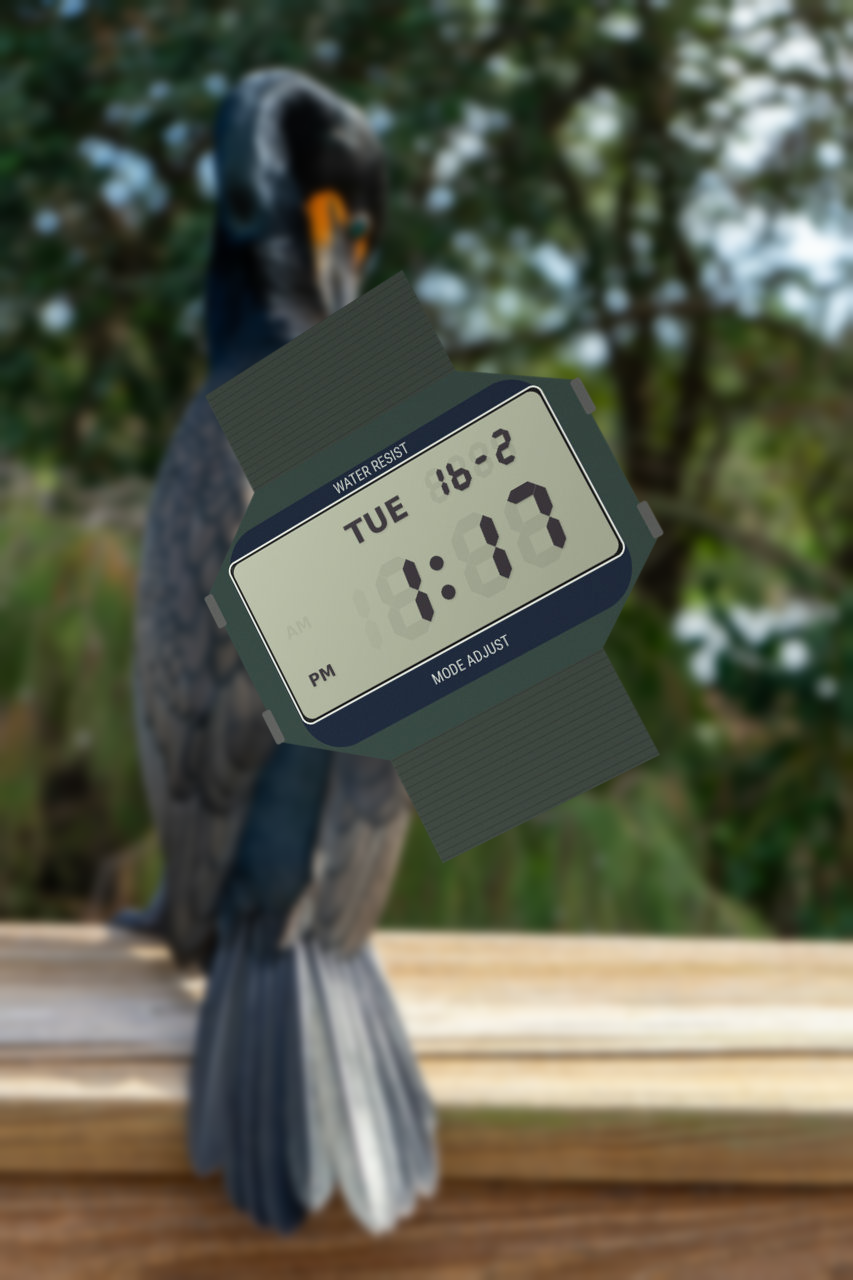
1:17
